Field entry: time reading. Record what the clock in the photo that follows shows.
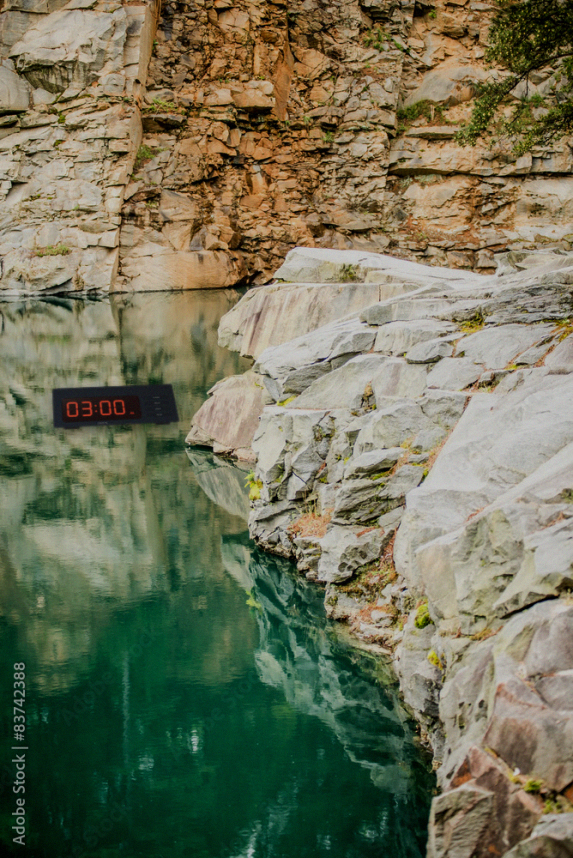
3:00
